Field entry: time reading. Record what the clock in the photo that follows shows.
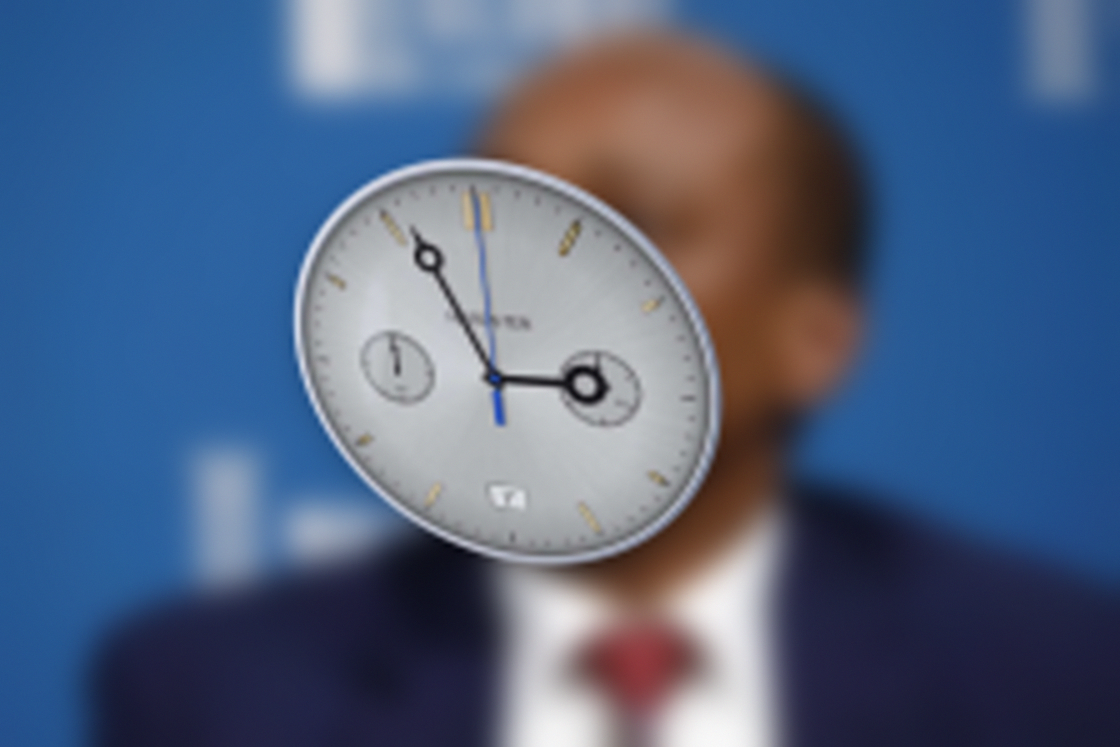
2:56
